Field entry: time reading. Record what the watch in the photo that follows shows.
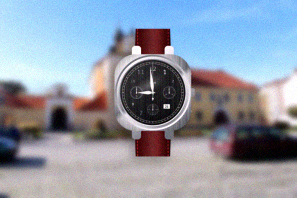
8:59
